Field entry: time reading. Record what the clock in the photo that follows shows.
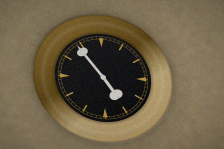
4:54
